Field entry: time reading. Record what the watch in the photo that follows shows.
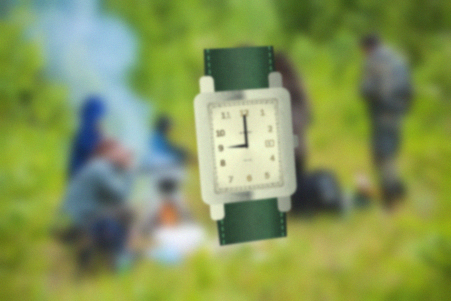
9:00
